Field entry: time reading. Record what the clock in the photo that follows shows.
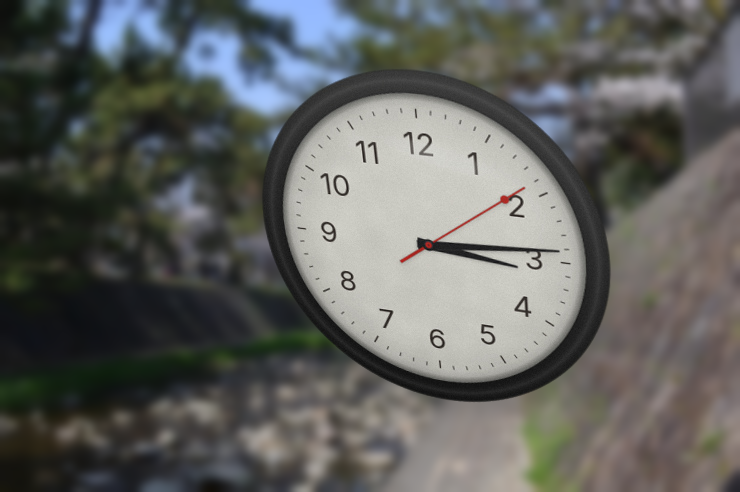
3:14:09
